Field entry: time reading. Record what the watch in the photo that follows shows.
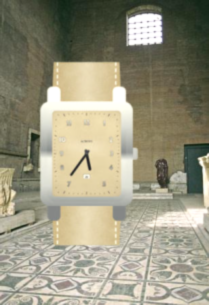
5:36
